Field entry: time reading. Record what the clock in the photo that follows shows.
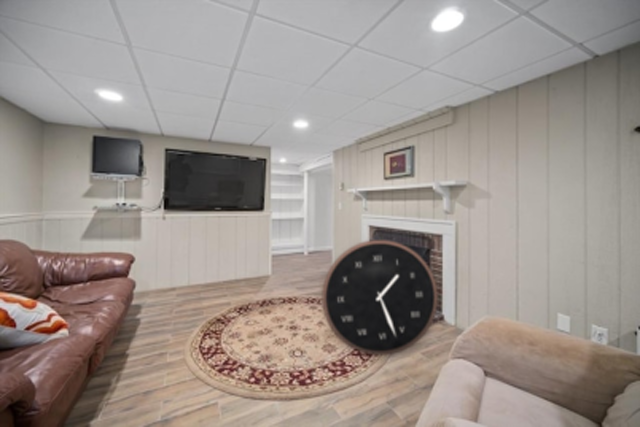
1:27
